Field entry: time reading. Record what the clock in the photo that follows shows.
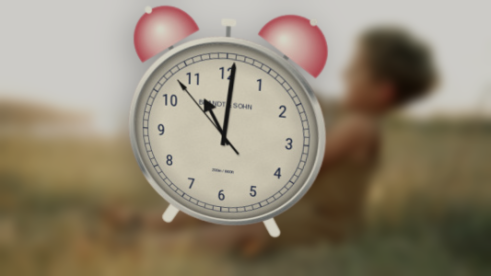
11:00:53
